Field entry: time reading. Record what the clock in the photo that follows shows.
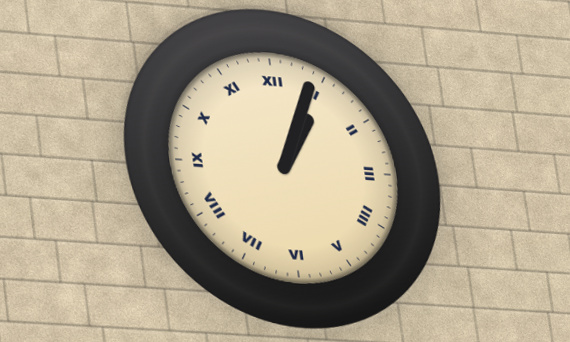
1:04
